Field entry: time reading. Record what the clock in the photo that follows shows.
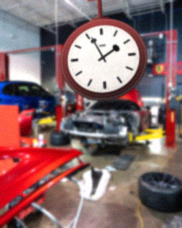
1:56
